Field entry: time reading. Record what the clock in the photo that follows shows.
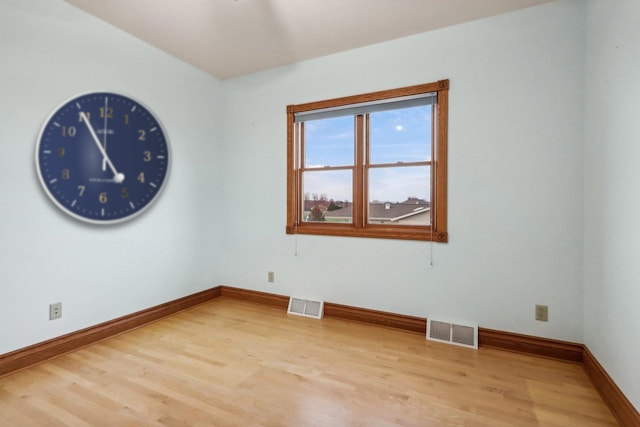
4:55:00
